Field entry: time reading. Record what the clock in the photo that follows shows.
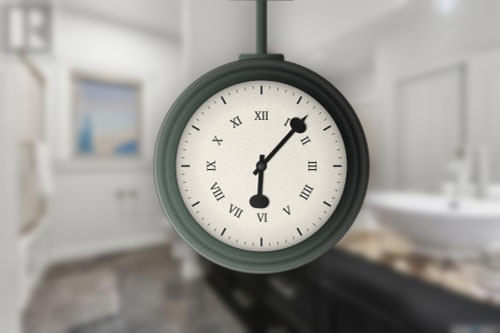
6:07
